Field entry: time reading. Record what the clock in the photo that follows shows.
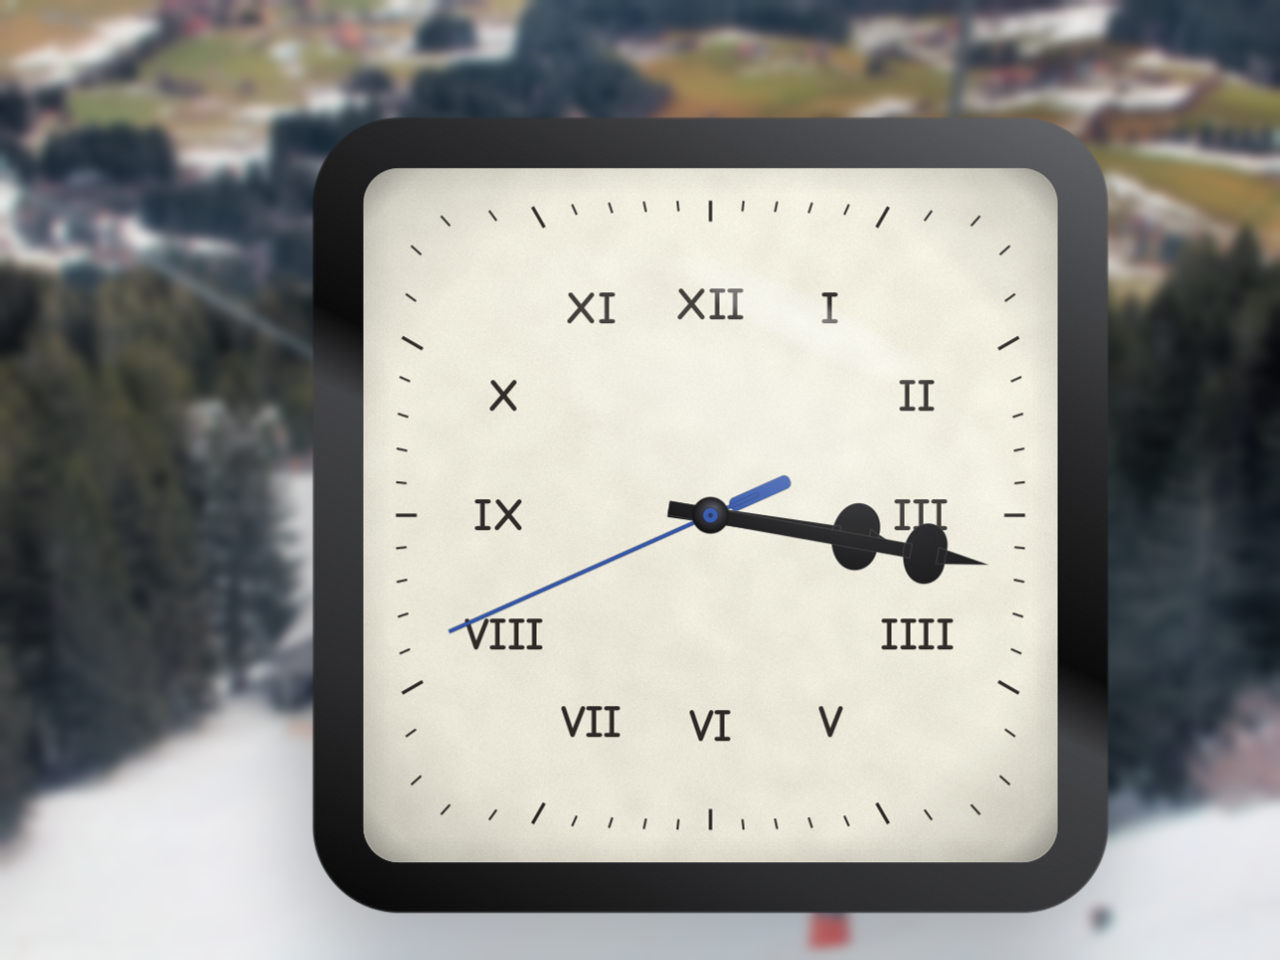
3:16:41
